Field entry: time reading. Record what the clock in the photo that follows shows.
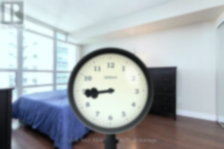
8:44
